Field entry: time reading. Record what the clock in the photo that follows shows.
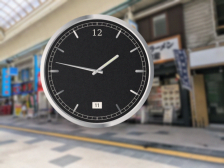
1:47
